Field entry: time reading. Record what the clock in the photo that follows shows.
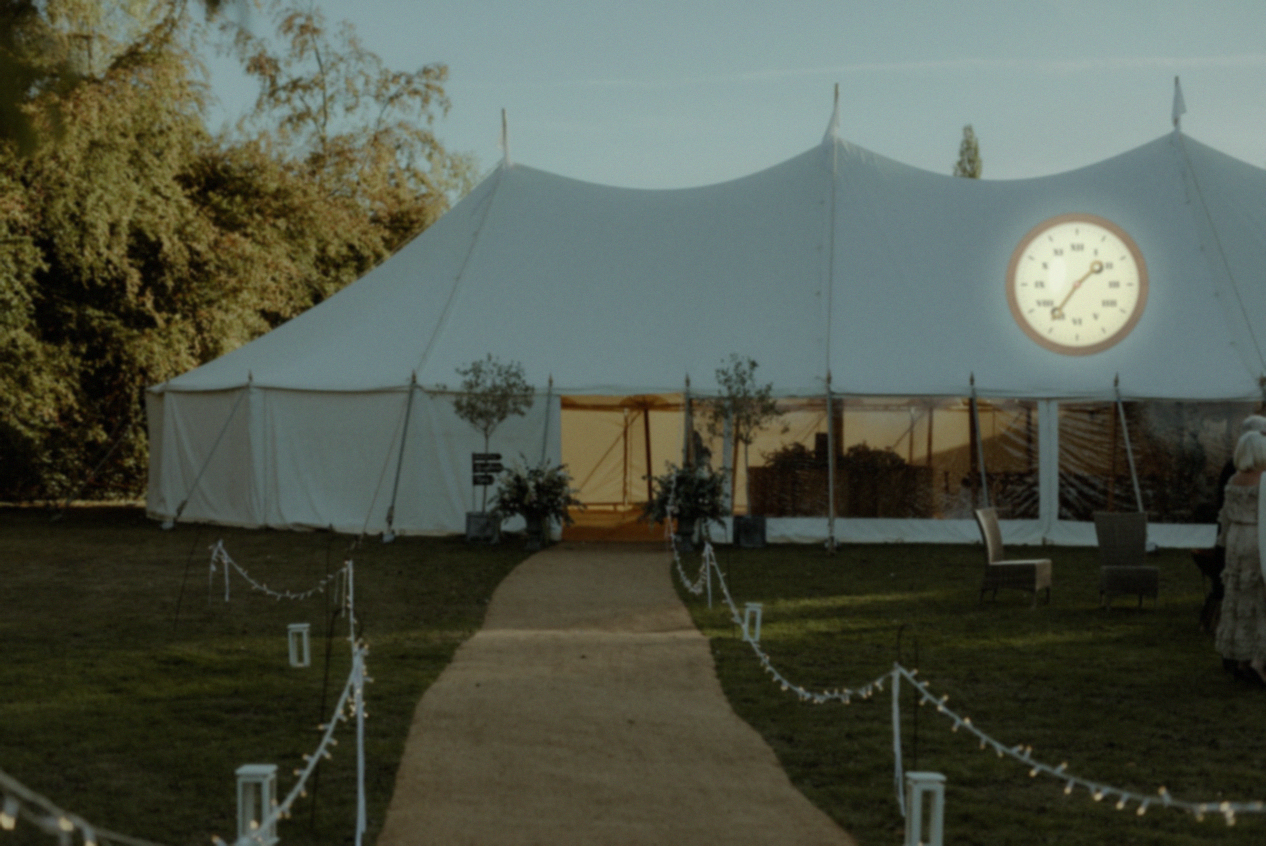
1:36
